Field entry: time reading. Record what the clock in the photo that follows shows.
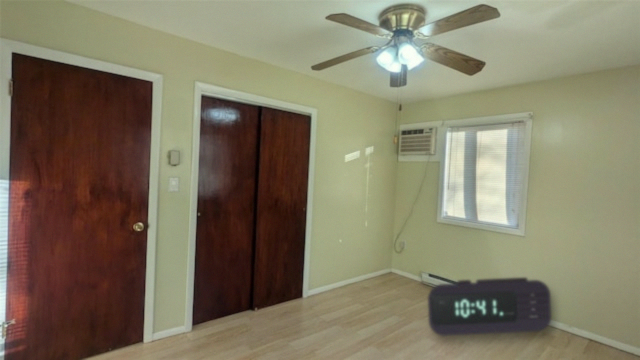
10:41
